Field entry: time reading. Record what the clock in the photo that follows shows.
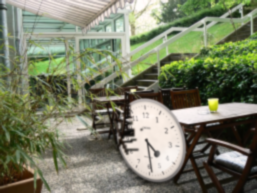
4:29
